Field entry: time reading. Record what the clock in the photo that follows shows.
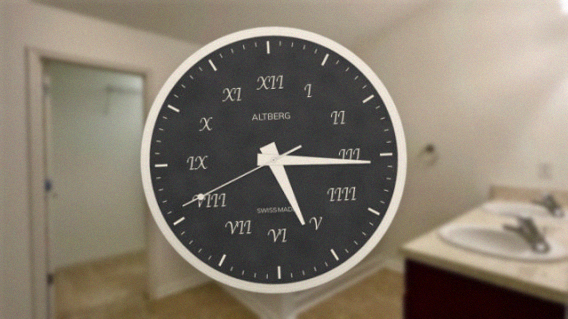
5:15:41
